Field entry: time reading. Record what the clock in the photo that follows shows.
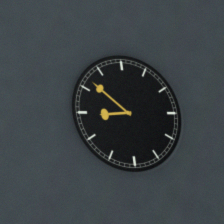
8:52
